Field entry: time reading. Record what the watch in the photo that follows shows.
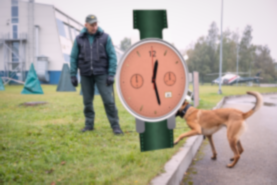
12:28
